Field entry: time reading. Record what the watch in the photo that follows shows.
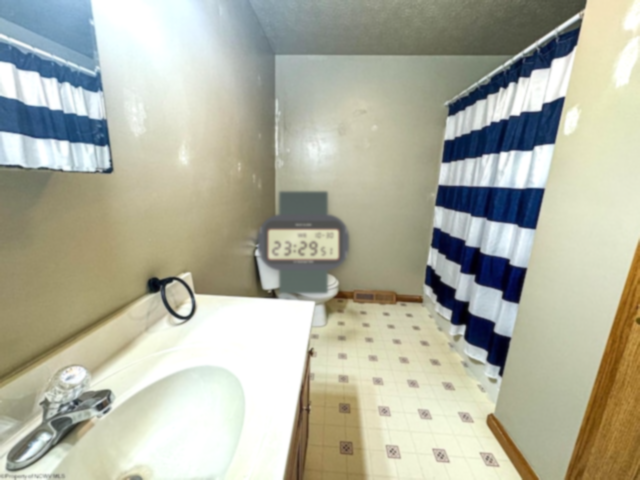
23:29
